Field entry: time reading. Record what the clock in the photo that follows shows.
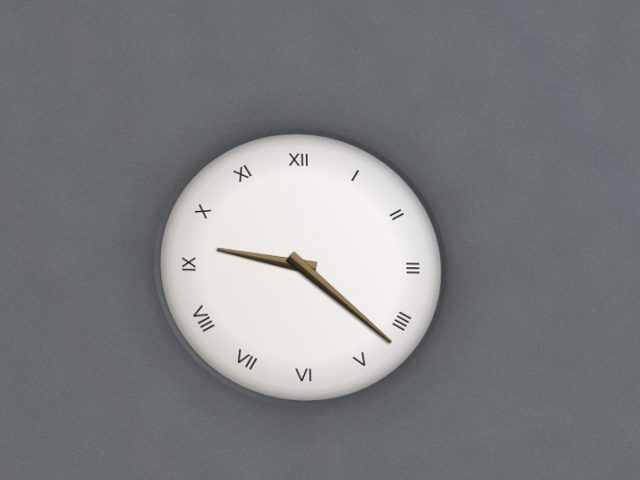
9:22
